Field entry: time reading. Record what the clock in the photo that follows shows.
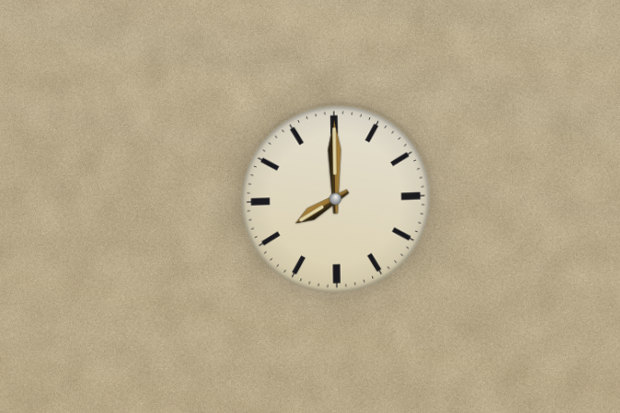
8:00
